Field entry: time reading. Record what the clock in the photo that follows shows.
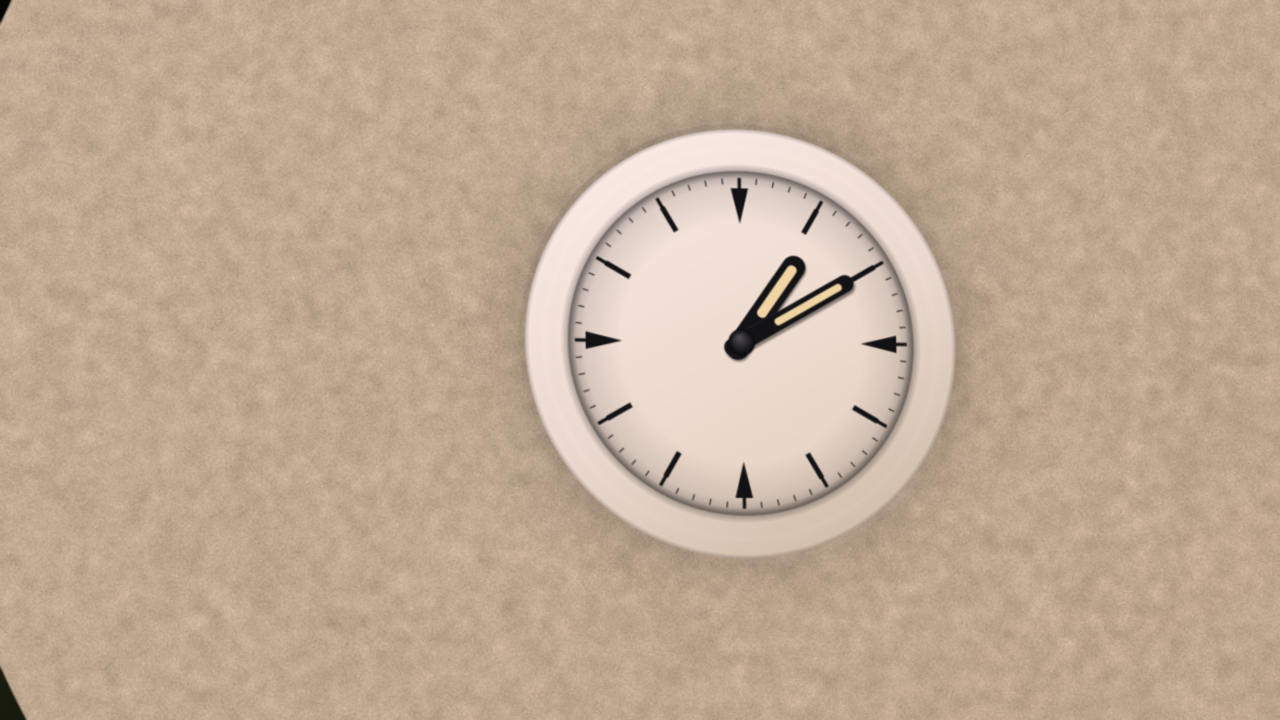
1:10
